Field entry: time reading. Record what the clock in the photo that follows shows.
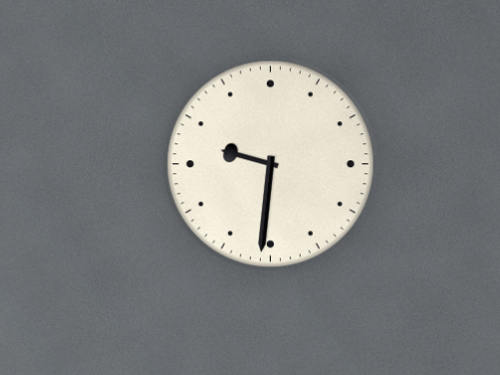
9:31
